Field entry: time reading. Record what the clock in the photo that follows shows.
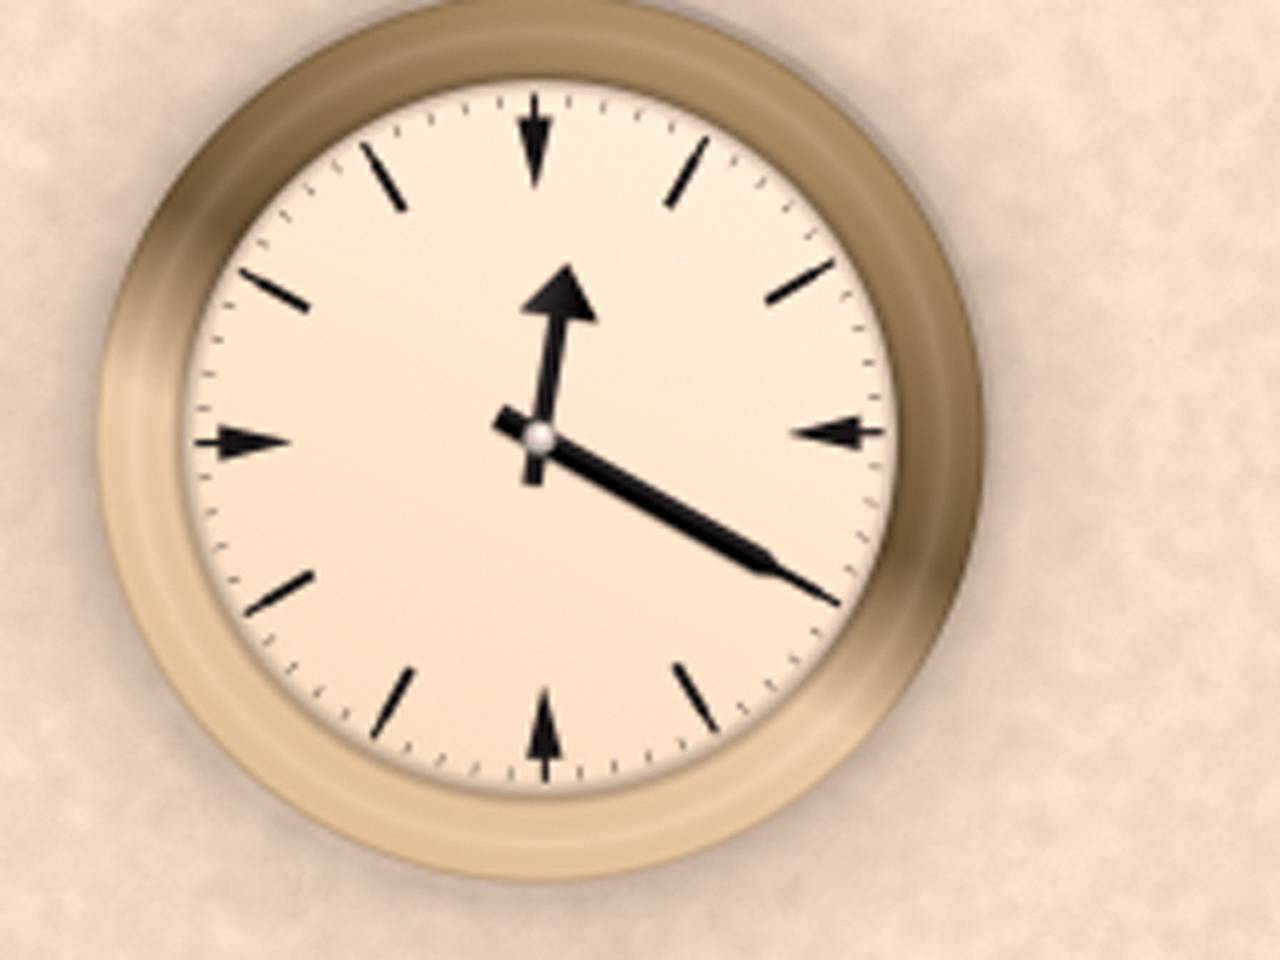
12:20
